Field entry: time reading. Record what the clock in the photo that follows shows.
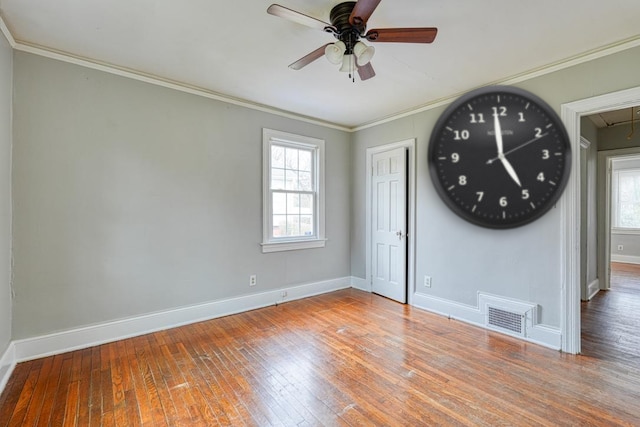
4:59:11
